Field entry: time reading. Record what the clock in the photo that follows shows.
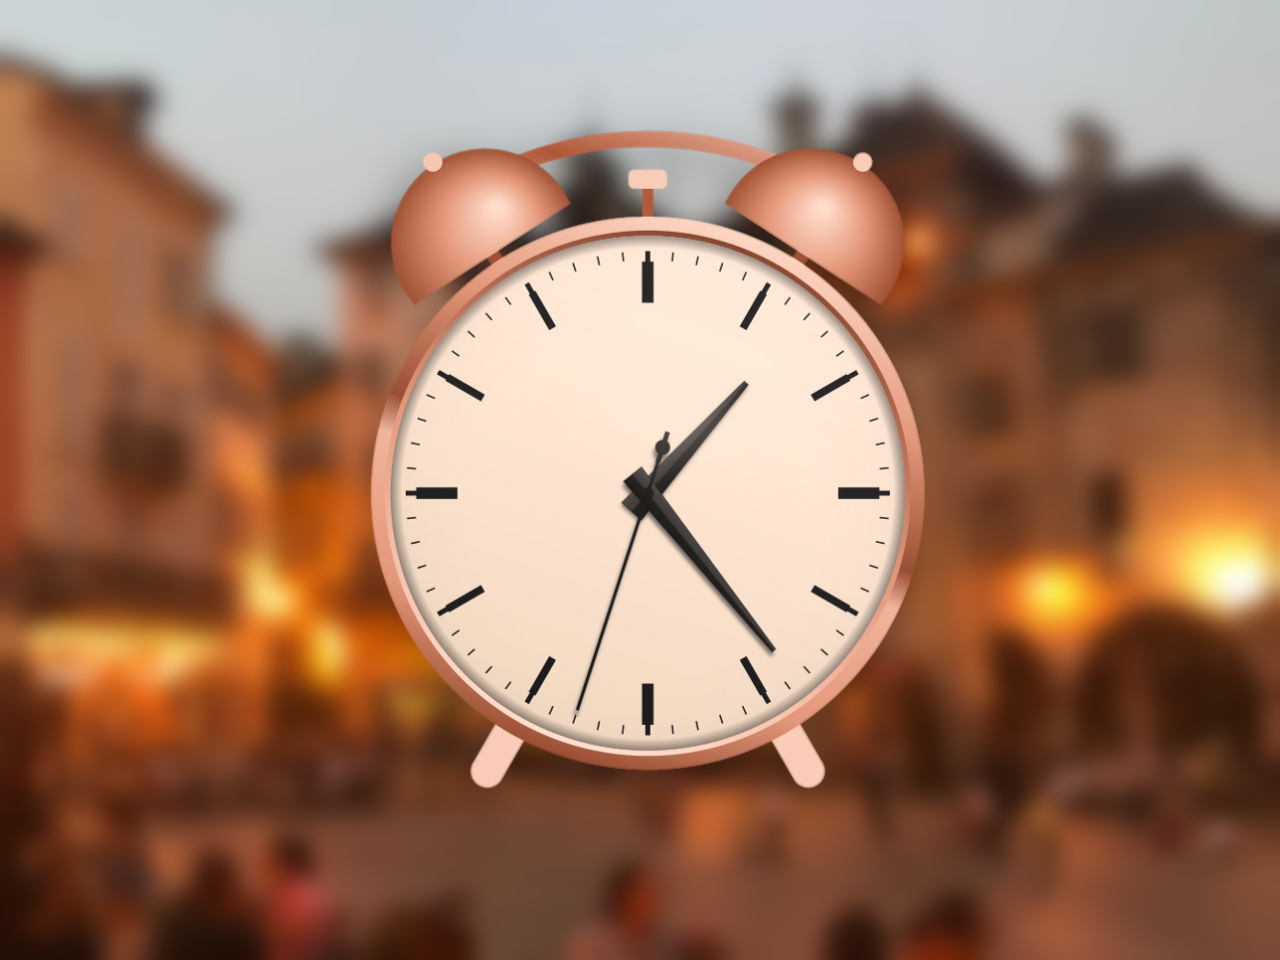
1:23:33
